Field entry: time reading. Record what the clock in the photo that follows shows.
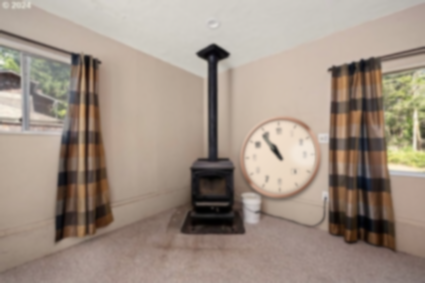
10:54
